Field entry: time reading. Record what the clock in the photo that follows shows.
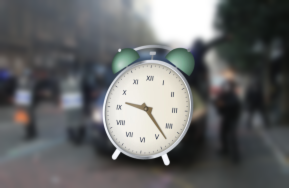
9:23
